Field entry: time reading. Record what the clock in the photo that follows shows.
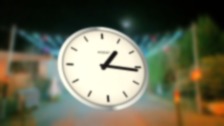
1:16
